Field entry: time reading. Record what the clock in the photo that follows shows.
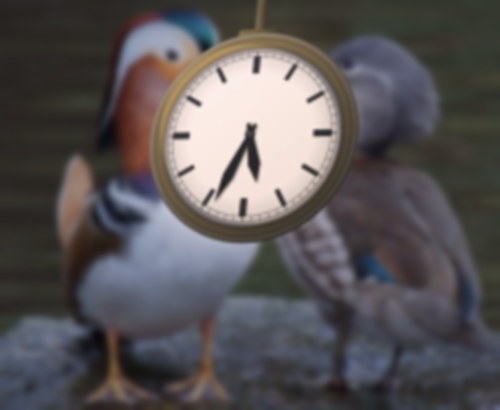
5:34
